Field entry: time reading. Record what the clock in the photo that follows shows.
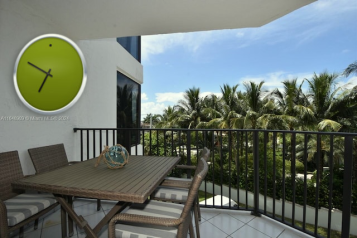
6:49
